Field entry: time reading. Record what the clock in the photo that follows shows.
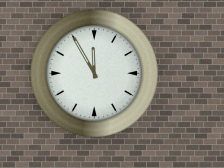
11:55
